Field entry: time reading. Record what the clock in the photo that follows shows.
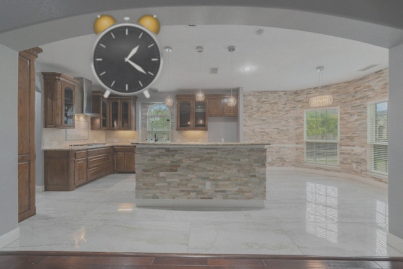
1:21
